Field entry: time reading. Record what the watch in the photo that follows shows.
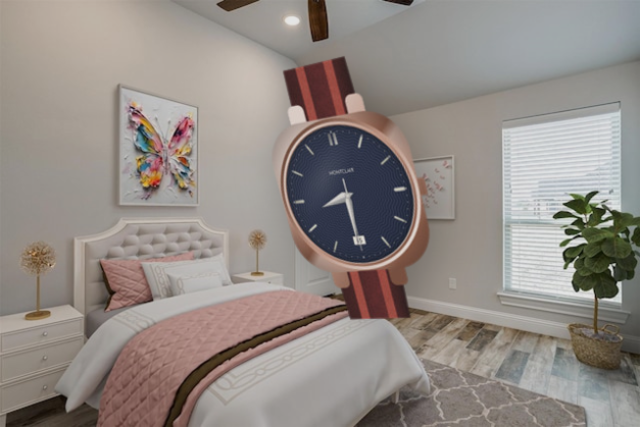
8:30:30
